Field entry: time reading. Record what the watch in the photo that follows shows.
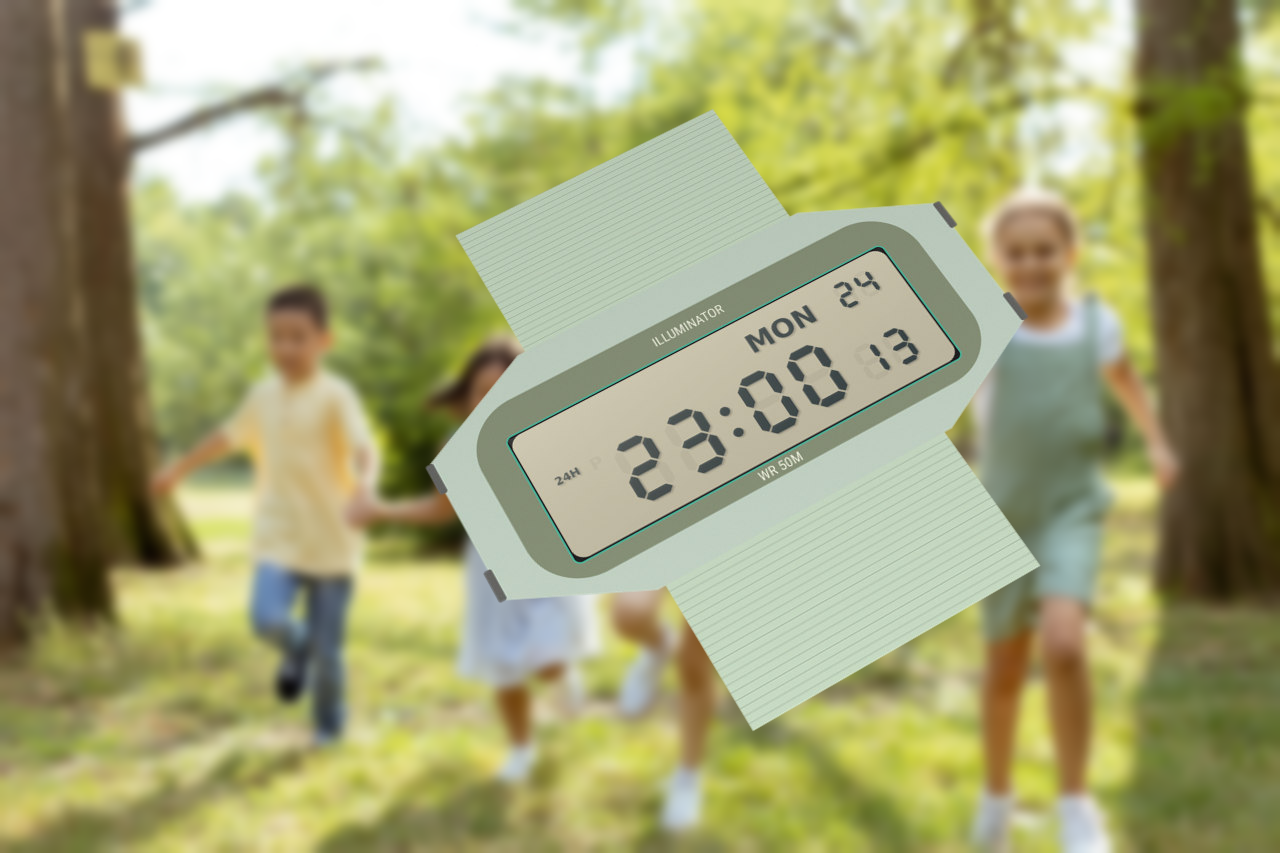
23:00:13
